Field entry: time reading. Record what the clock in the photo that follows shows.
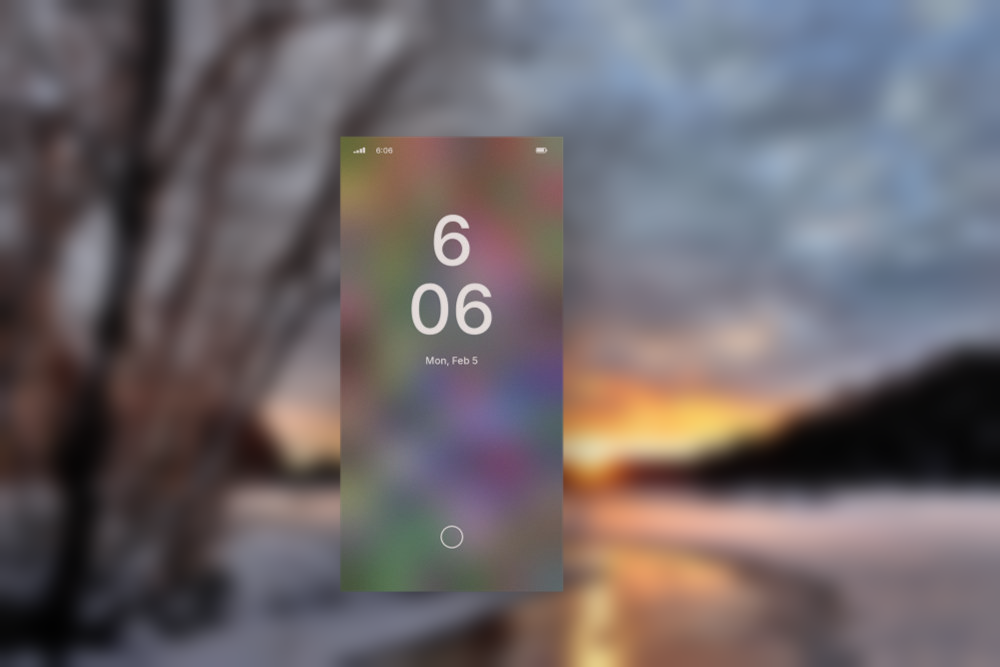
6:06
